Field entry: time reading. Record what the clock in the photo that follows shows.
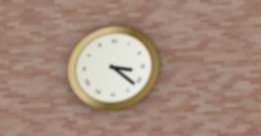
3:22
